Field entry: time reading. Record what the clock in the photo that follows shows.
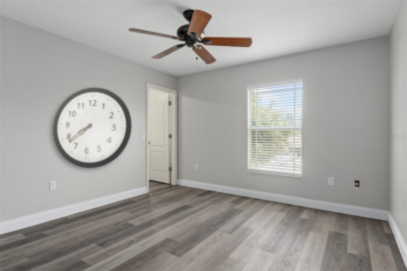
7:38
